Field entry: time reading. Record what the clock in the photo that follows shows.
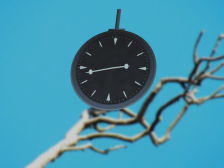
2:43
